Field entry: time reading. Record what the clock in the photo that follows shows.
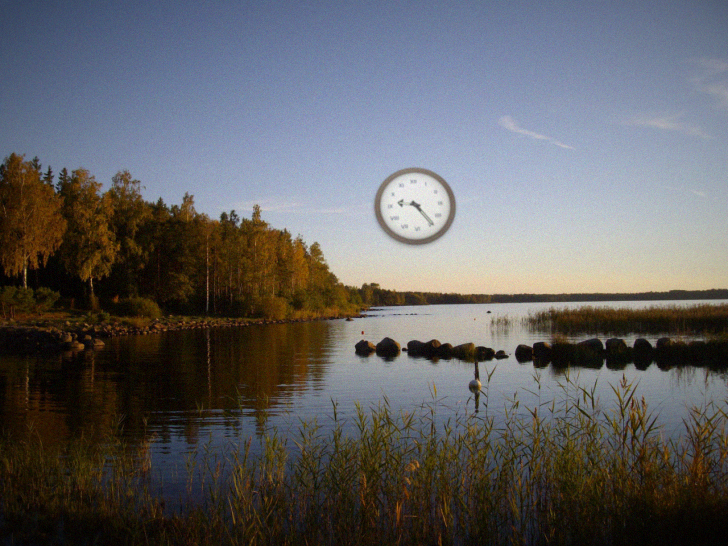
9:24
